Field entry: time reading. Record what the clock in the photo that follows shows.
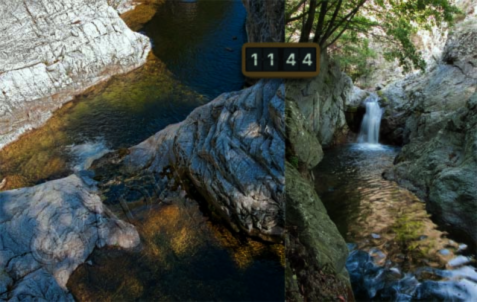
11:44
